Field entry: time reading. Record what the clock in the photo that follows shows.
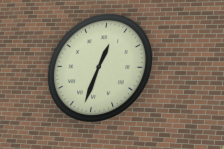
12:32
